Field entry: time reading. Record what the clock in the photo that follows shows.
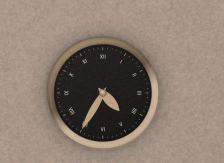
4:35
